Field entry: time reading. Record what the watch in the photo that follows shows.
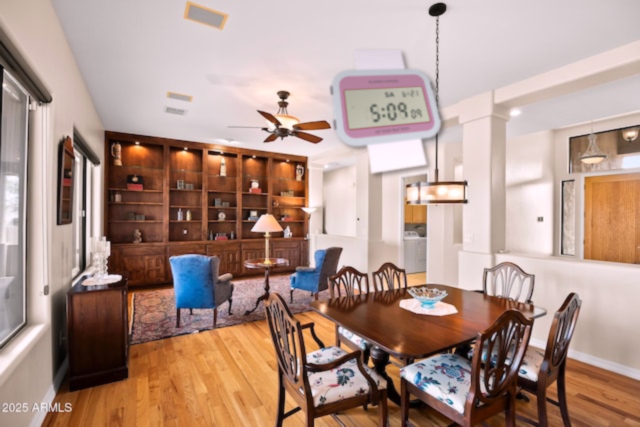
5:09
